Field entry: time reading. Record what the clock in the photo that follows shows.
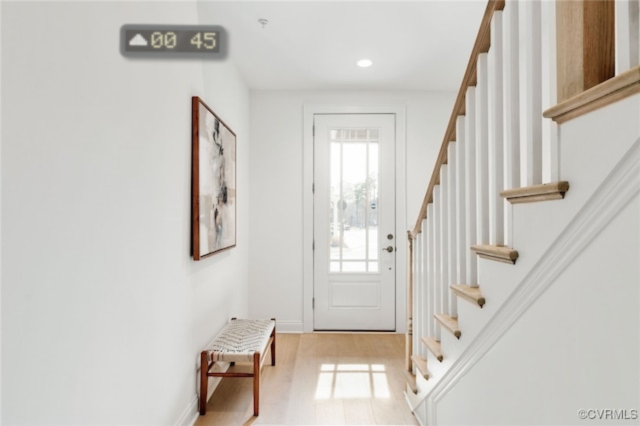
0:45
